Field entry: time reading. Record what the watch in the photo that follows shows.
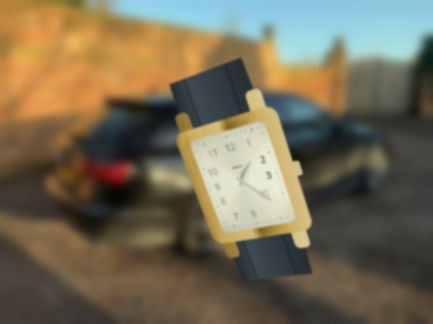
1:23
